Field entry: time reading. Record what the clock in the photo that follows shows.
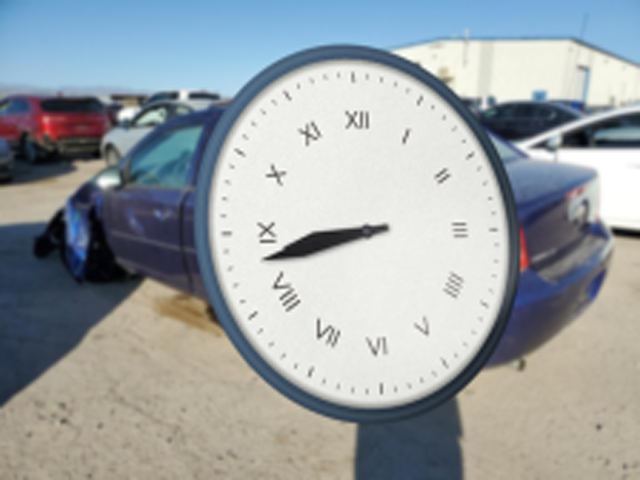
8:43
